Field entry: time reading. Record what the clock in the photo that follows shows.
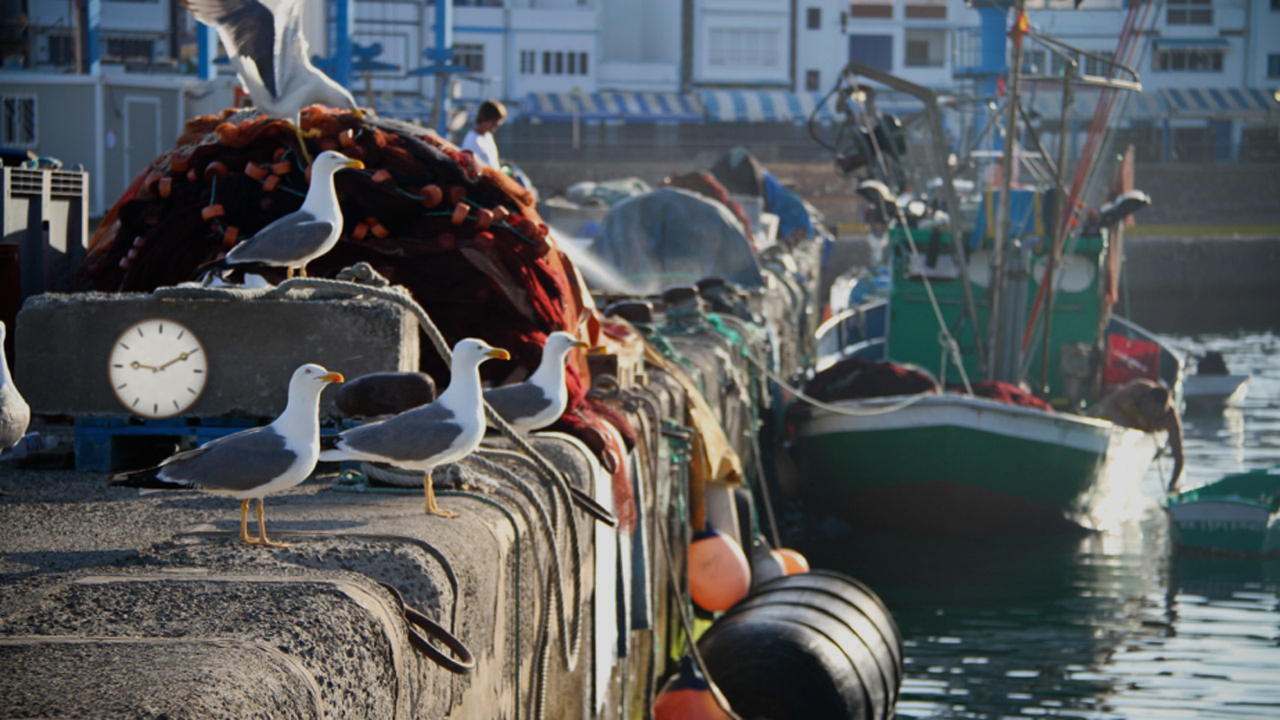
9:10
